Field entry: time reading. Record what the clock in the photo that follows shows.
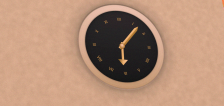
6:07
